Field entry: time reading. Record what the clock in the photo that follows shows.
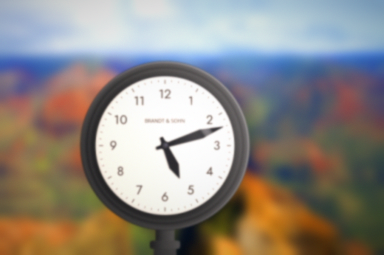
5:12
